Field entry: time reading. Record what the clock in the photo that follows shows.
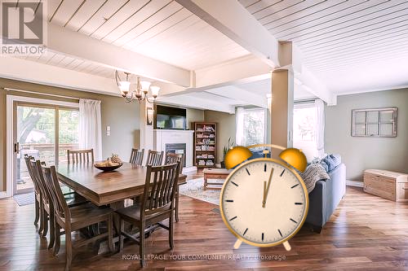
12:02
